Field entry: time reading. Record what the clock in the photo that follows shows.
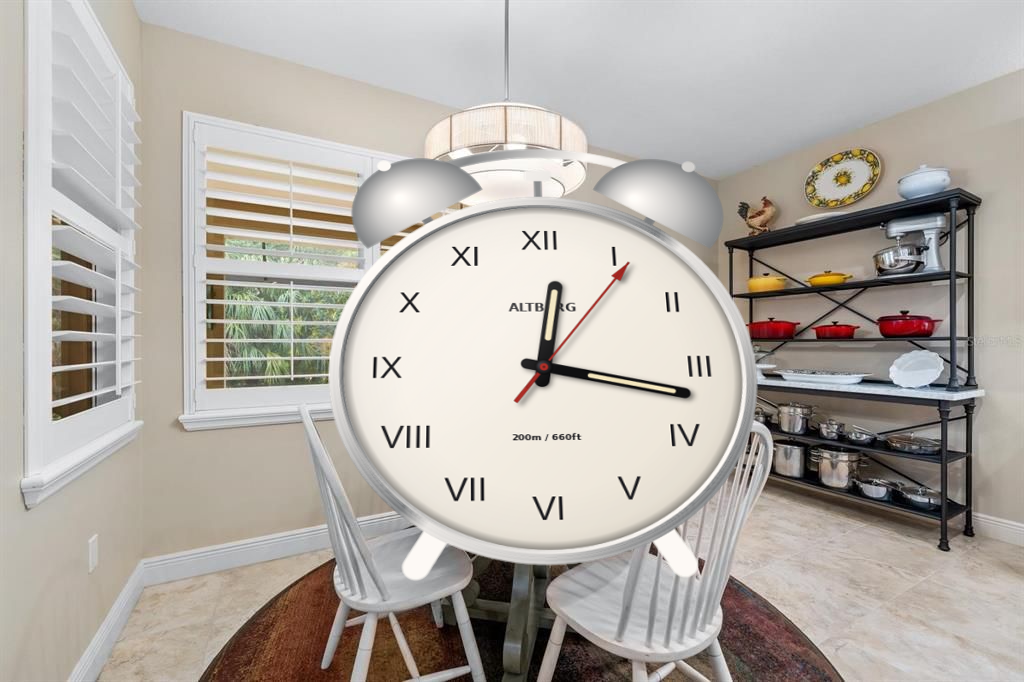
12:17:06
